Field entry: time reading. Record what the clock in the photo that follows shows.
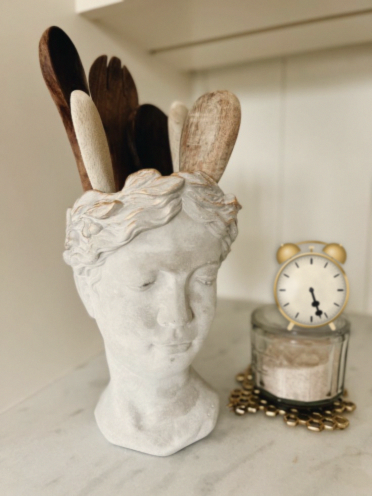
5:27
